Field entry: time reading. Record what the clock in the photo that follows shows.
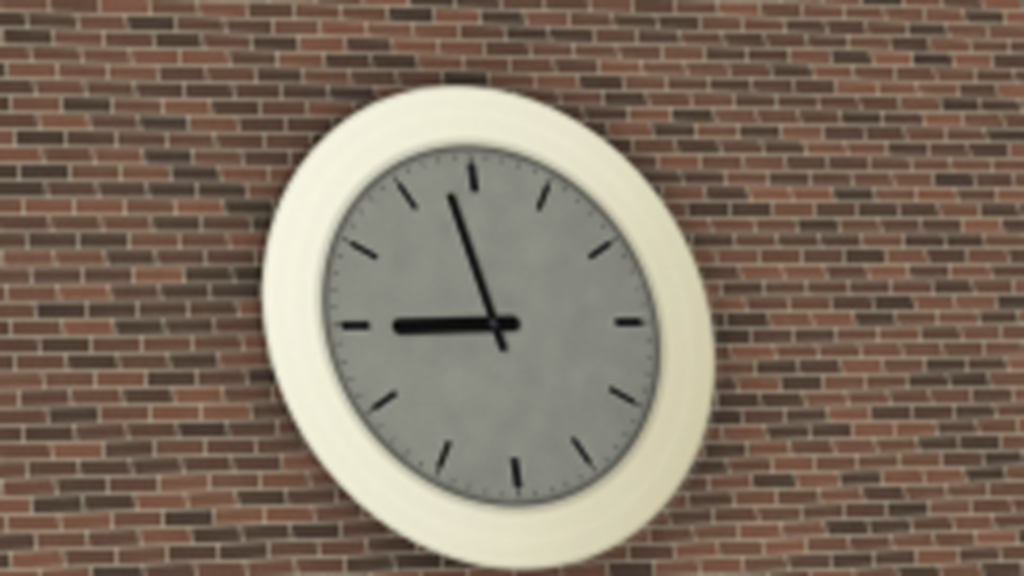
8:58
